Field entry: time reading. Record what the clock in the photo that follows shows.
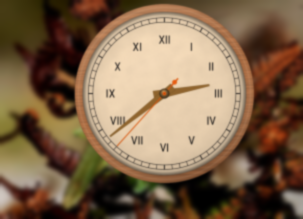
2:38:37
